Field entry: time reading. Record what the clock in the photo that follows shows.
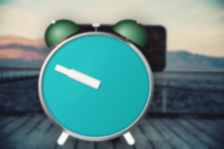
9:49
